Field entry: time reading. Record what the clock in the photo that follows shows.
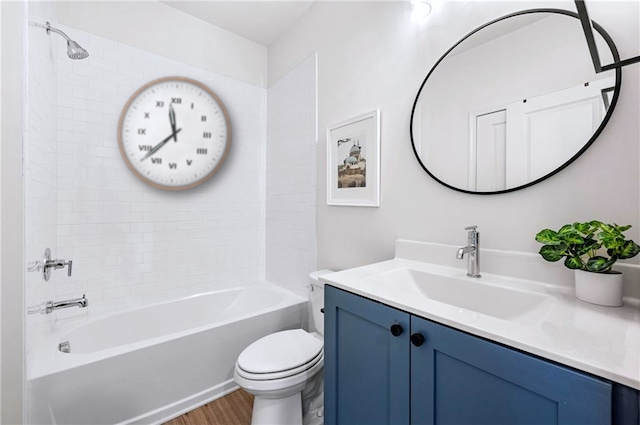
11:38
